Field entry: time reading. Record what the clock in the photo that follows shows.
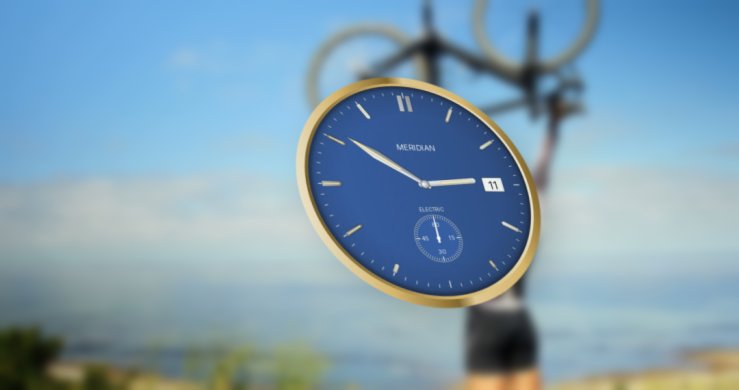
2:51
